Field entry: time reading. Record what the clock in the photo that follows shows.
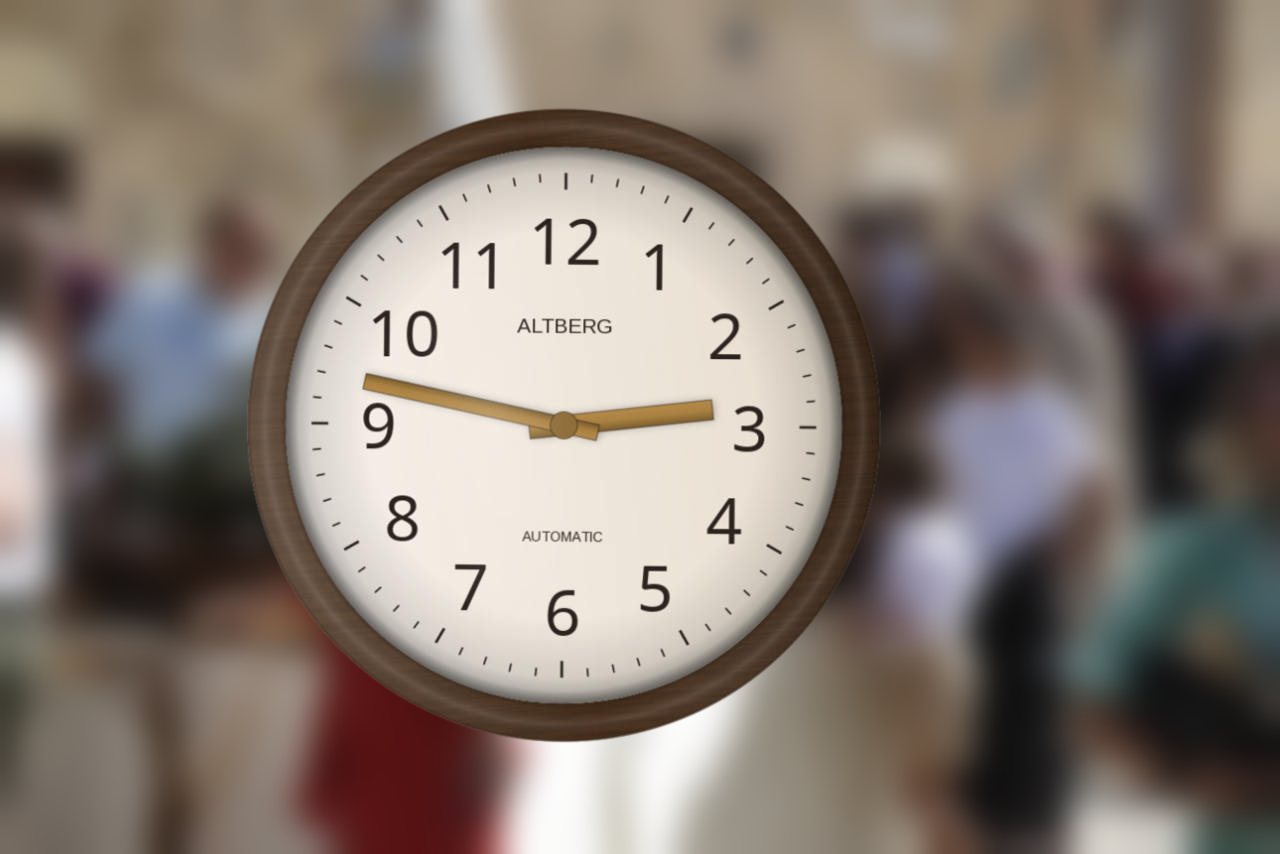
2:47
